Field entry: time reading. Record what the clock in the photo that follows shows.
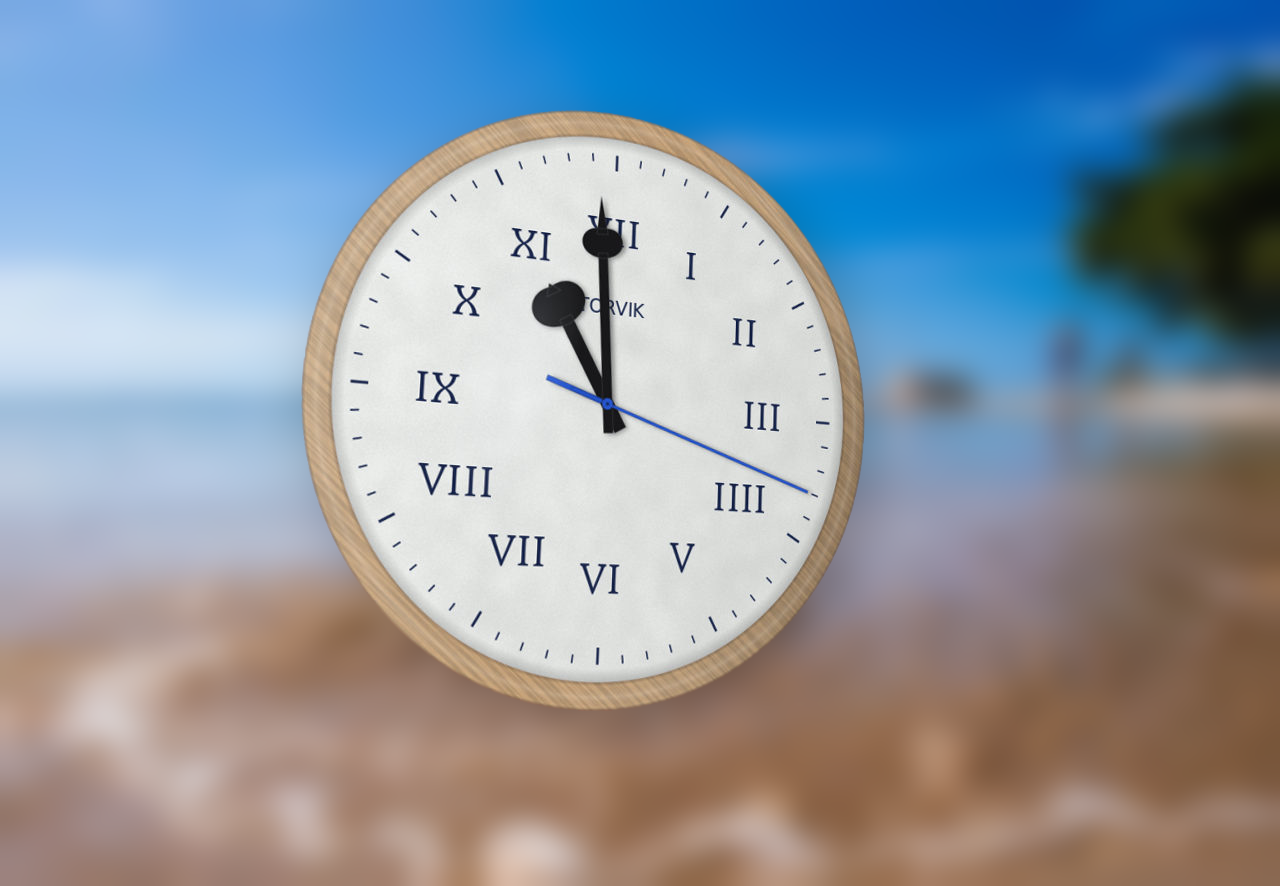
10:59:18
